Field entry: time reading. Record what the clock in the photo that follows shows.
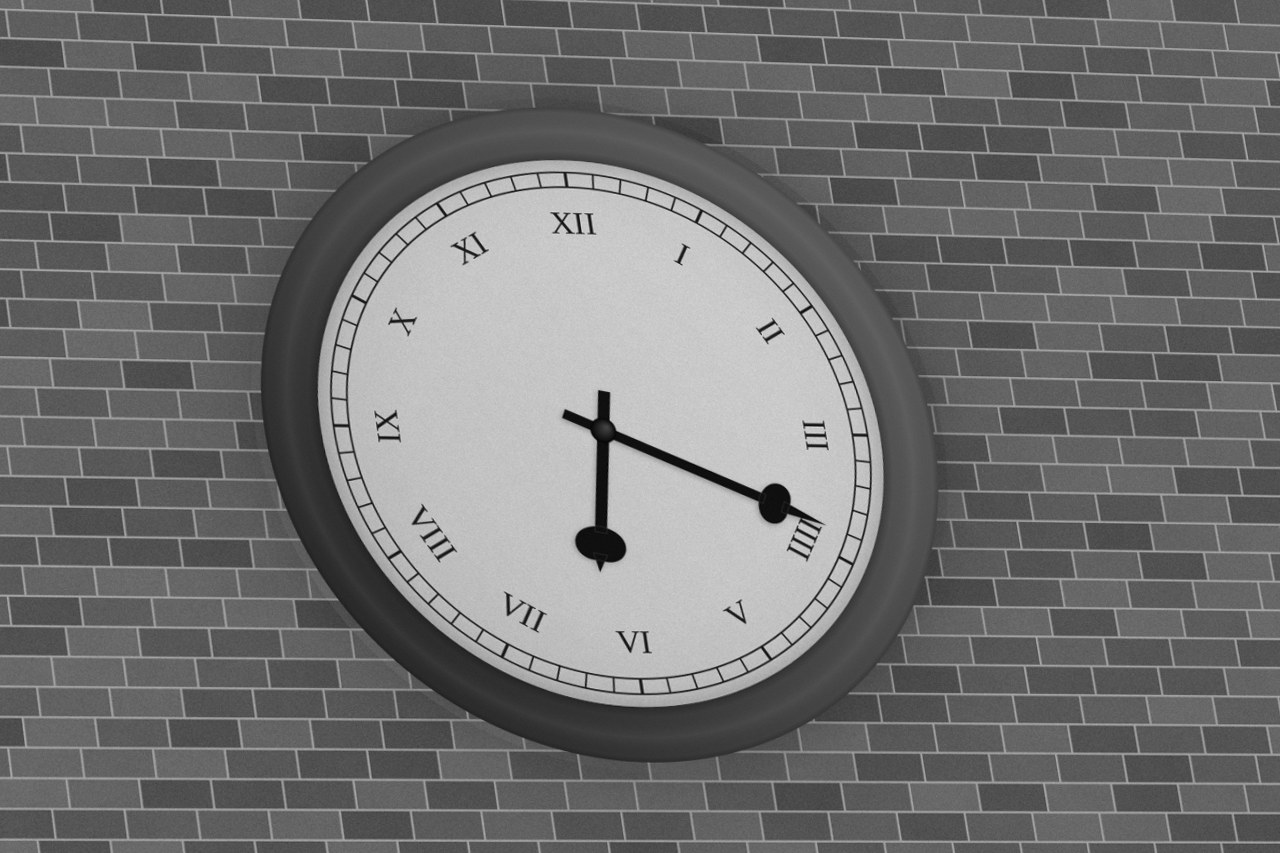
6:19
